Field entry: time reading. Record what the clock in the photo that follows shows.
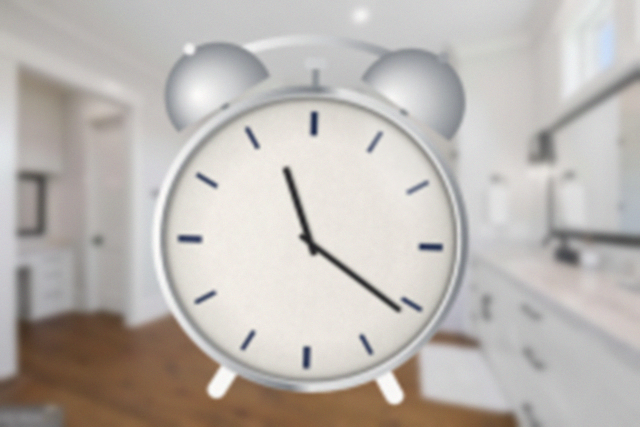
11:21
